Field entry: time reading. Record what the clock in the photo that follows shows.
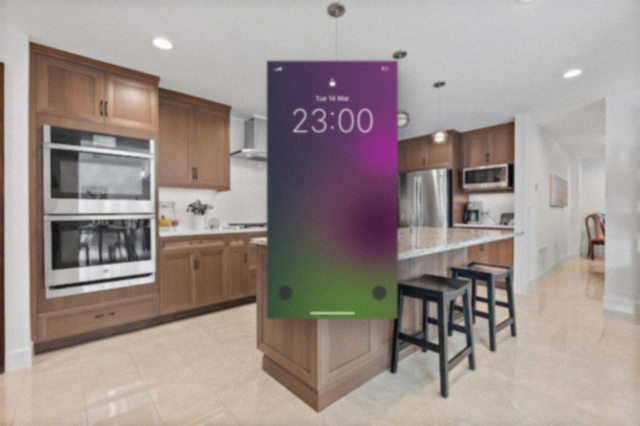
23:00
